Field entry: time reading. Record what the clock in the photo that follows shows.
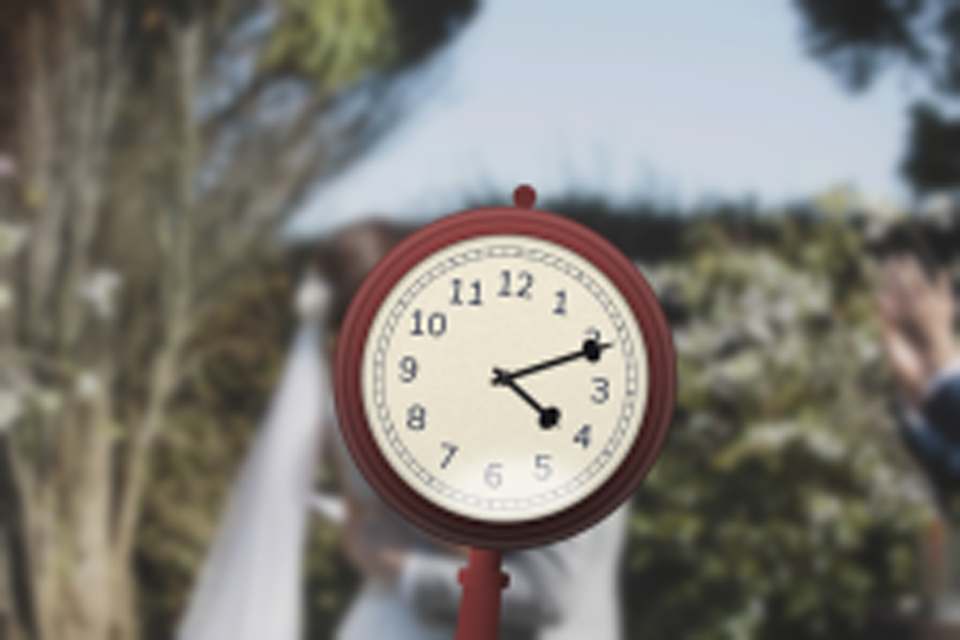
4:11
